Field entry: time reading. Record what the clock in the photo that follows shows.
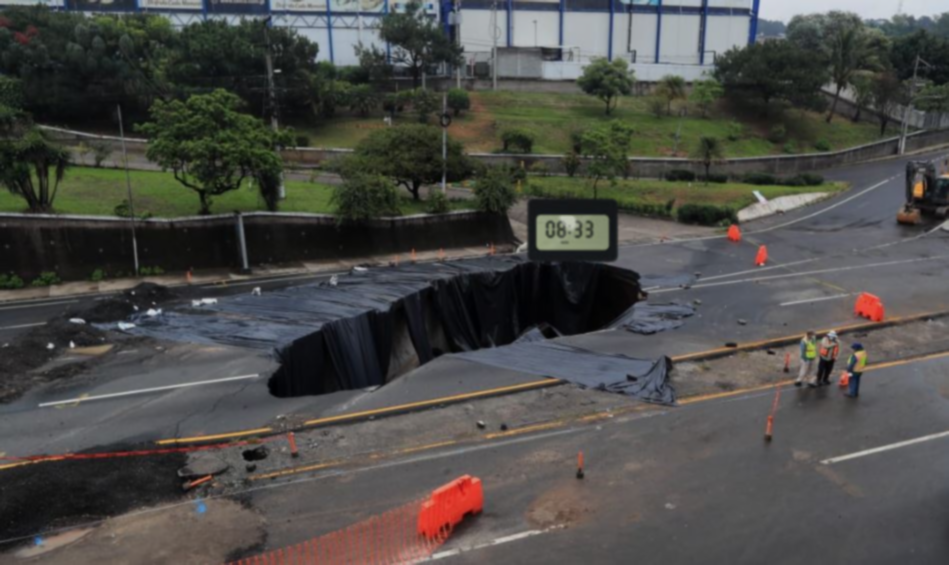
8:33
